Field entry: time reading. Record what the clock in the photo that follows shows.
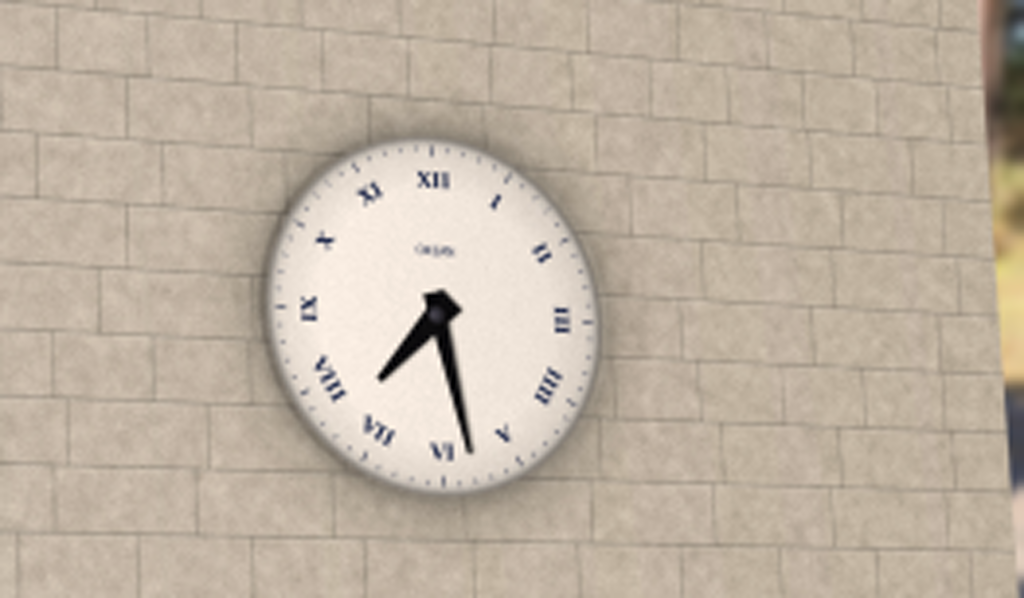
7:28
